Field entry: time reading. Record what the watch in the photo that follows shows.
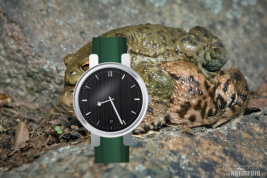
8:26
